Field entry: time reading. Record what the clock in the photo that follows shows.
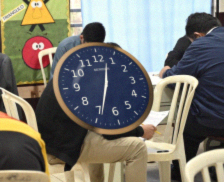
12:34
